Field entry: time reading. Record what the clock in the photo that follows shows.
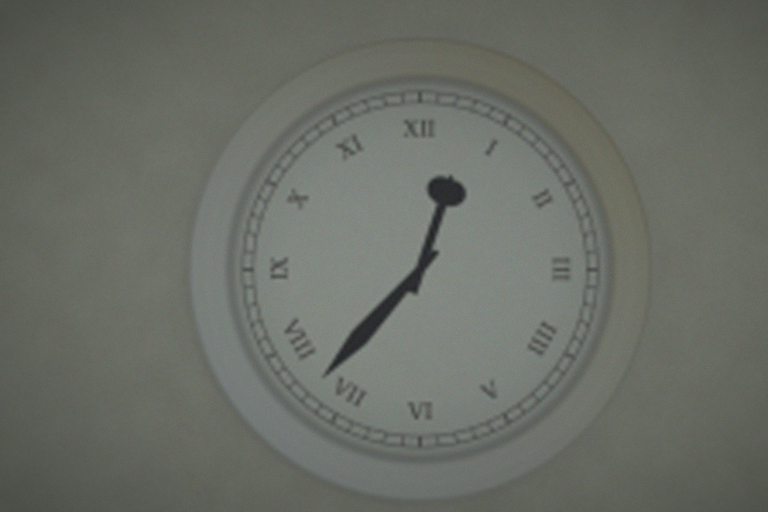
12:37
